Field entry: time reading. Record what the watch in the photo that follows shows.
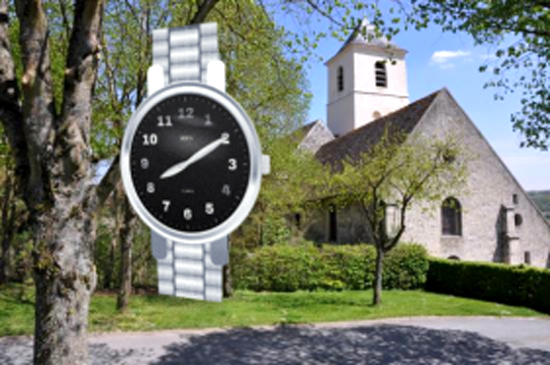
8:10
